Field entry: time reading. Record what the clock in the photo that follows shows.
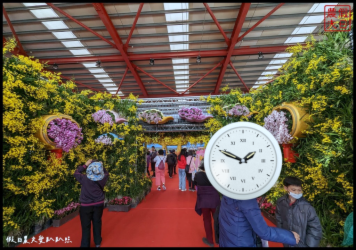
1:49
